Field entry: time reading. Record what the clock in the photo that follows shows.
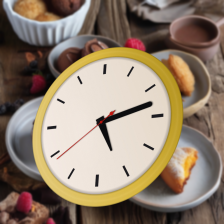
5:12:39
